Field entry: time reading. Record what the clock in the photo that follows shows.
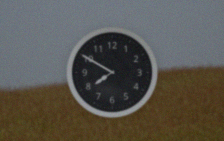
7:50
